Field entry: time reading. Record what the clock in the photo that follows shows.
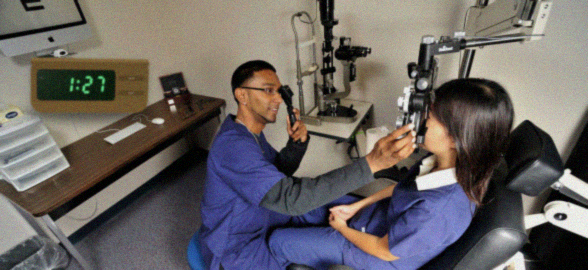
1:27
